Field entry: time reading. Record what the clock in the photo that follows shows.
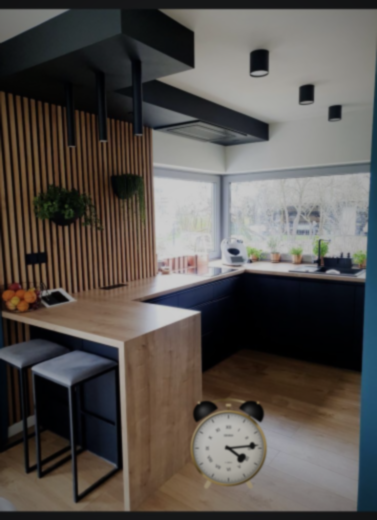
4:14
